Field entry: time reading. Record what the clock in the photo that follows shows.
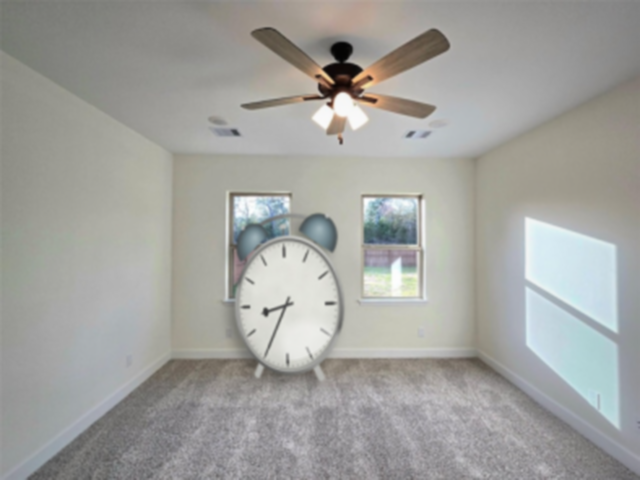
8:35
